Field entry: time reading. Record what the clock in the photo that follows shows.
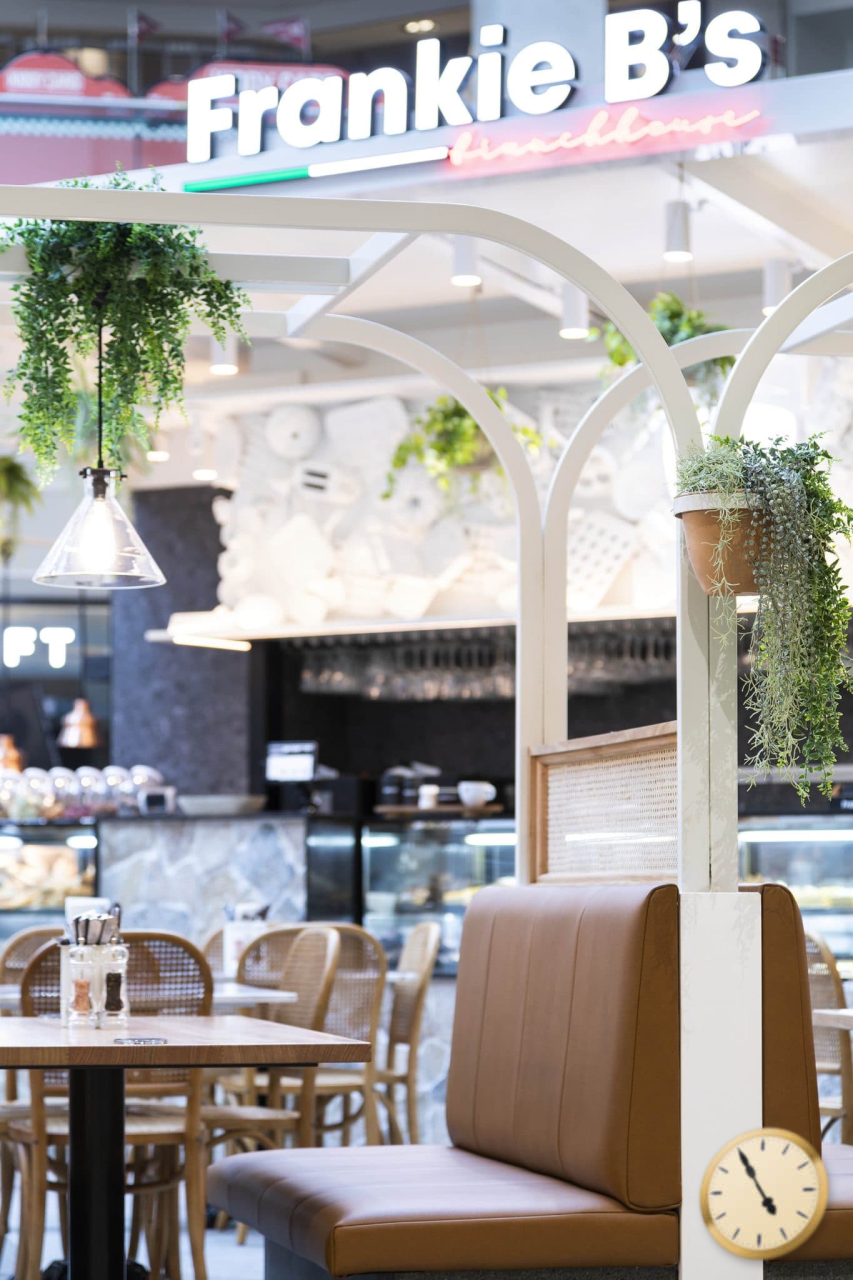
4:55
